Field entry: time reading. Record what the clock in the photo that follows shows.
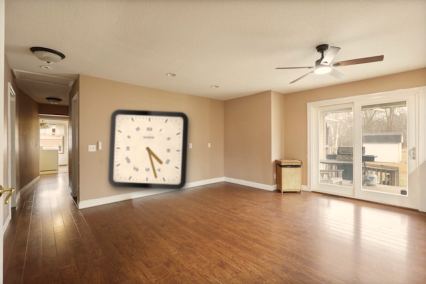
4:27
